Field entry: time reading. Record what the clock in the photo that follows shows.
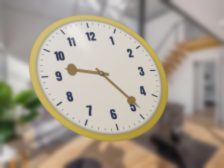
9:24
